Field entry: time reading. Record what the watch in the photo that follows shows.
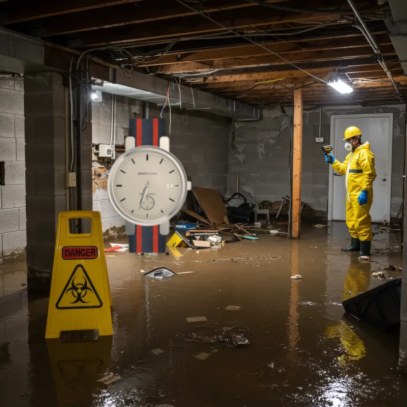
6:33
